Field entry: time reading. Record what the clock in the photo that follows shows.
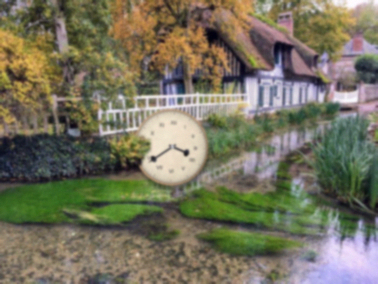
3:39
